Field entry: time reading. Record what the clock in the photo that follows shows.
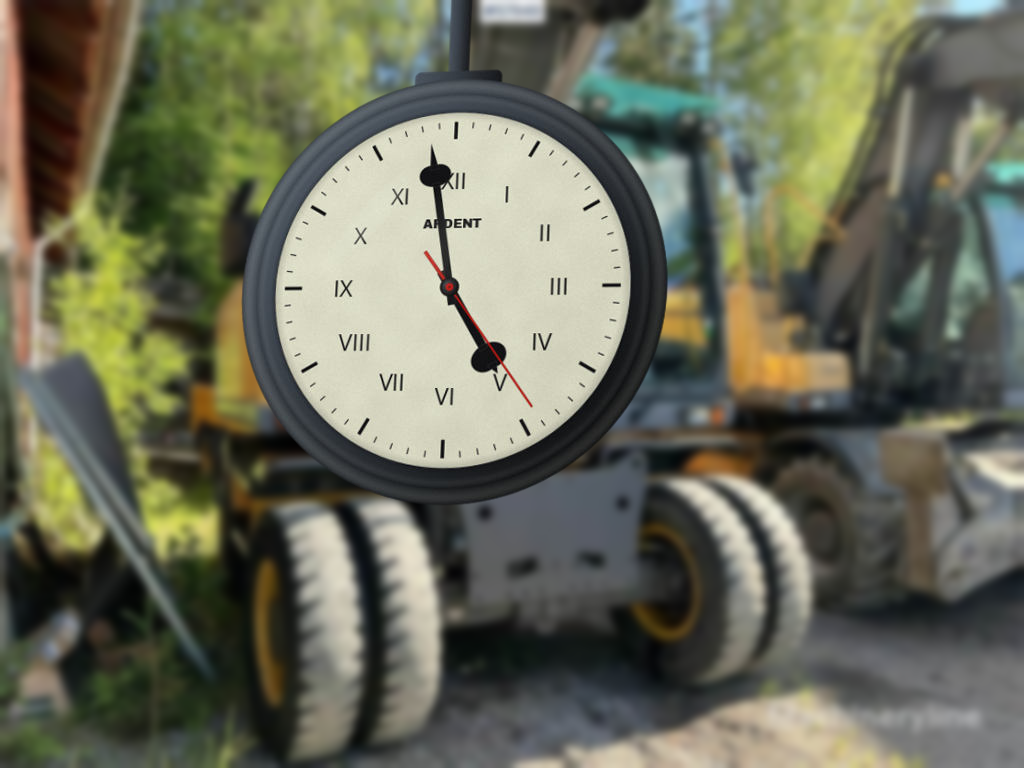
4:58:24
